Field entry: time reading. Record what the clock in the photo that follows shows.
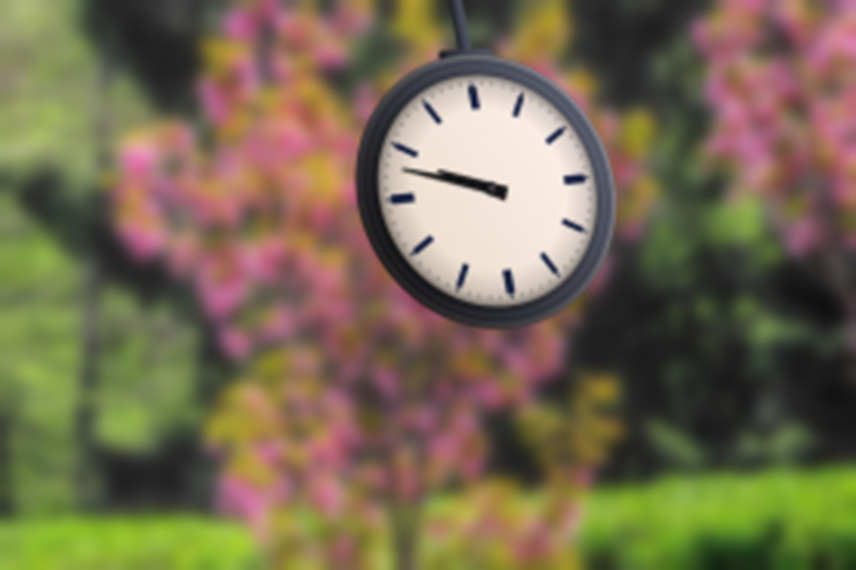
9:48
